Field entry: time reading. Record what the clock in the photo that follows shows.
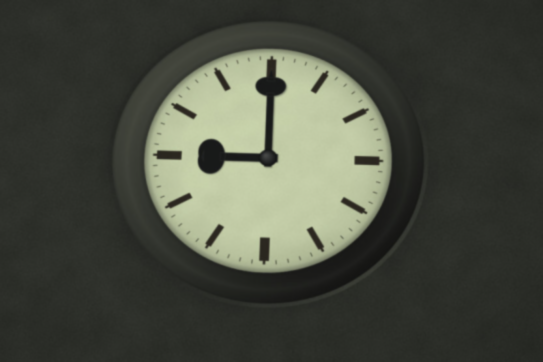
9:00
